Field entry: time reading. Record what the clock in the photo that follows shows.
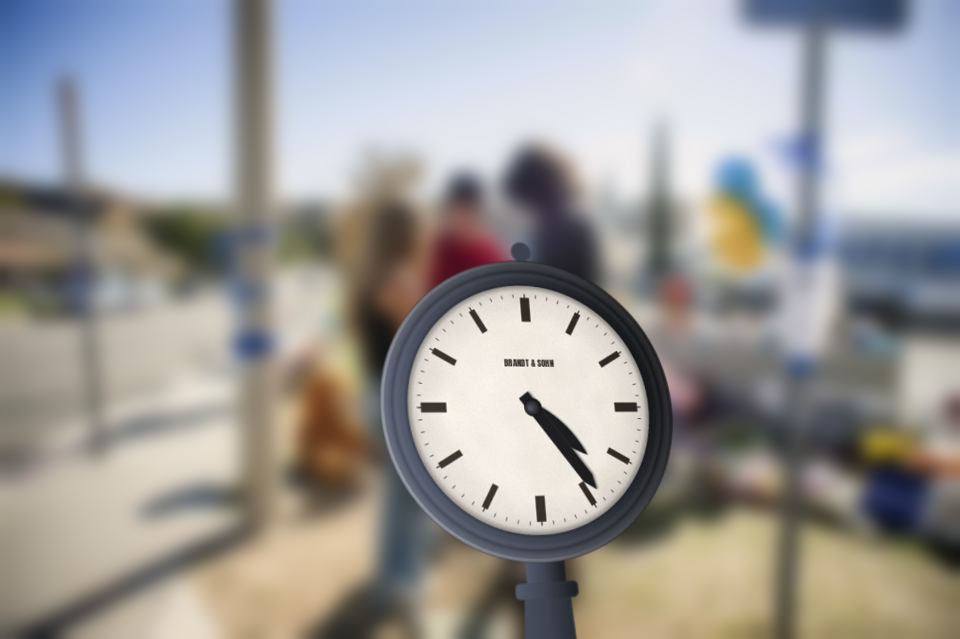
4:24
